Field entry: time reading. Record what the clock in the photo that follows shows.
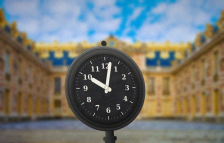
10:02
